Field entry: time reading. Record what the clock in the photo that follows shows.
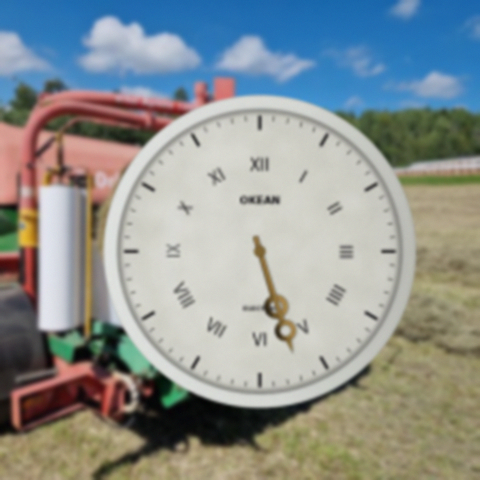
5:27
